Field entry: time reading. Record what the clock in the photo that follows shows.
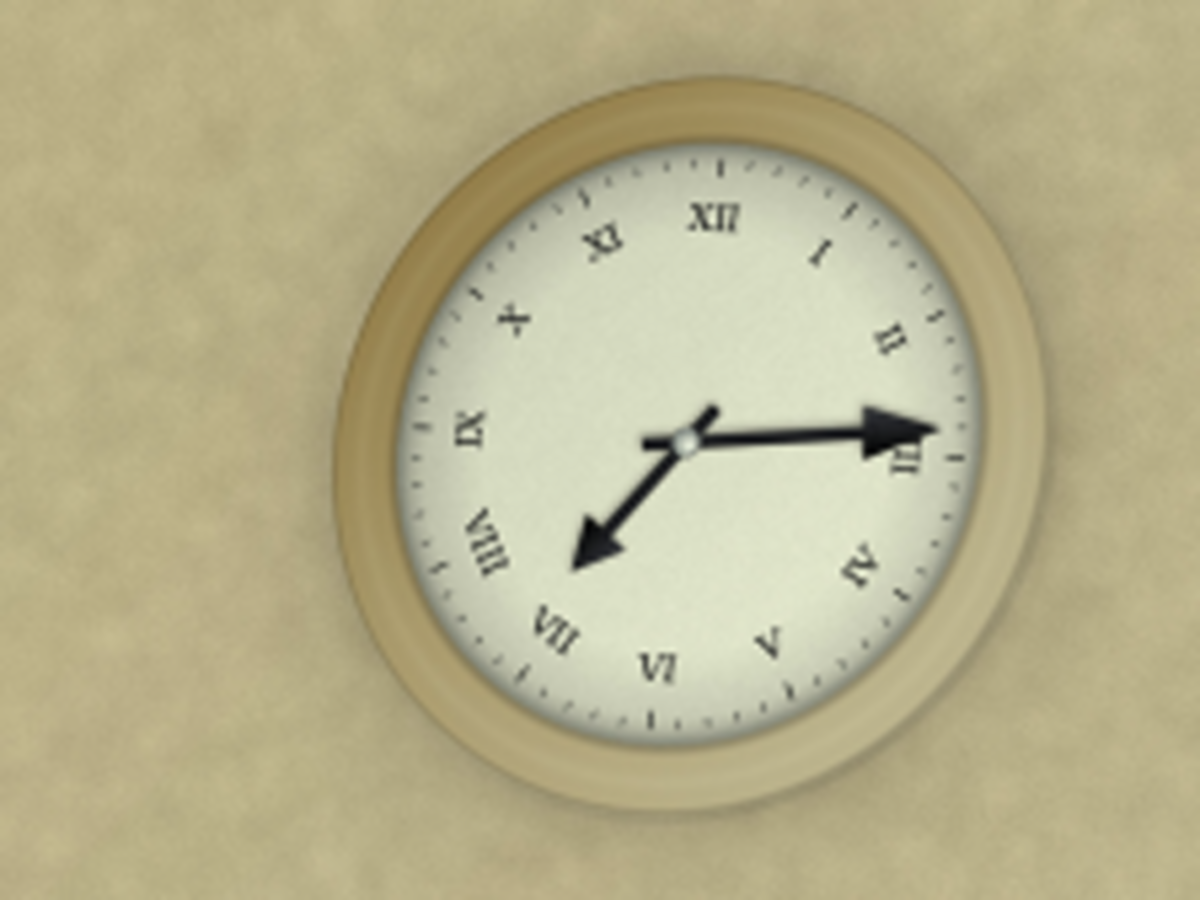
7:14
